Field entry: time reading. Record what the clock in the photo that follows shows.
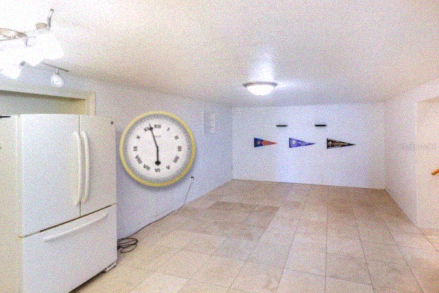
5:57
